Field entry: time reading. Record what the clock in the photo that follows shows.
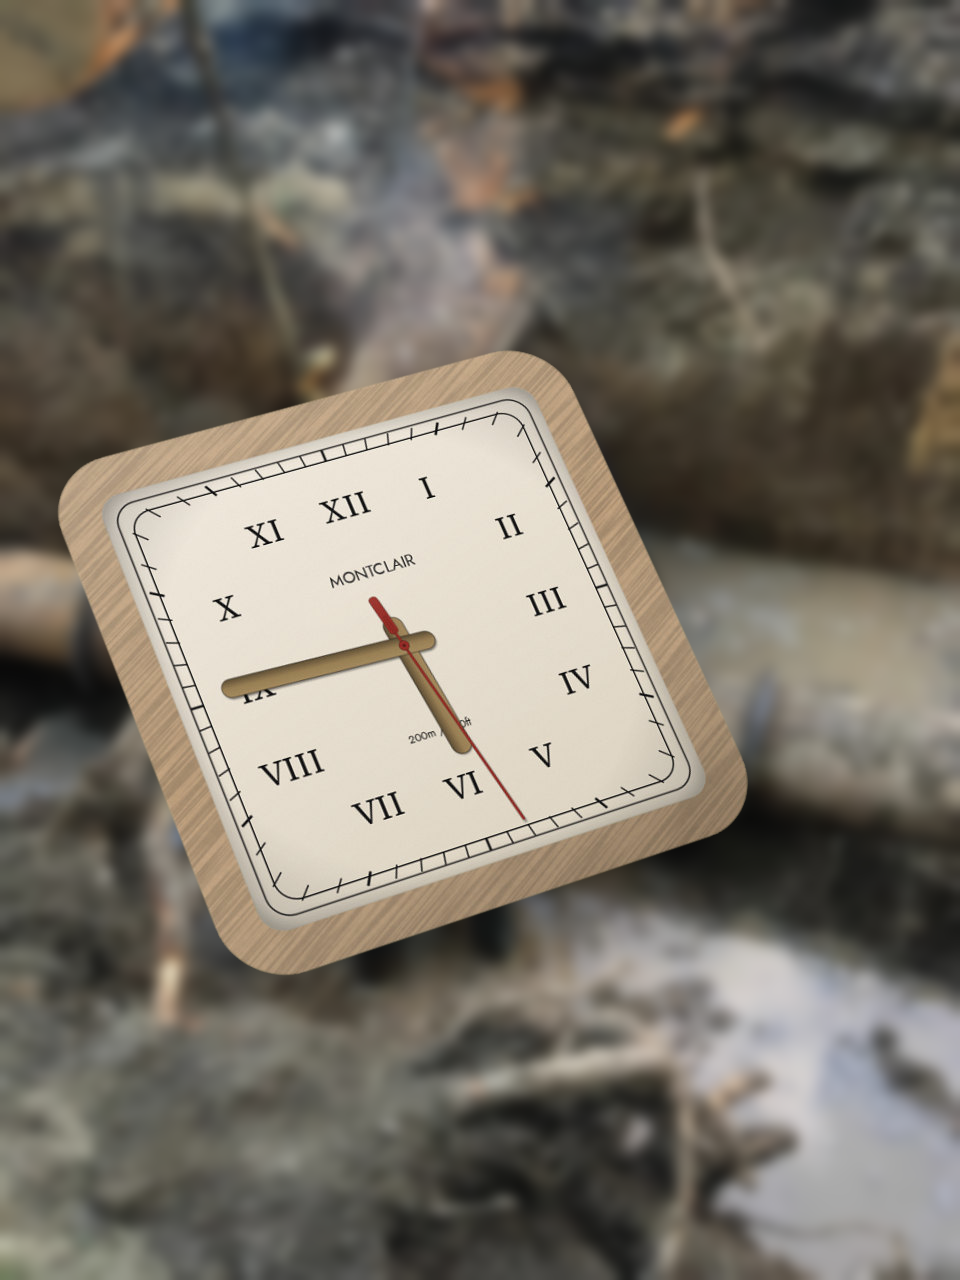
5:45:28
